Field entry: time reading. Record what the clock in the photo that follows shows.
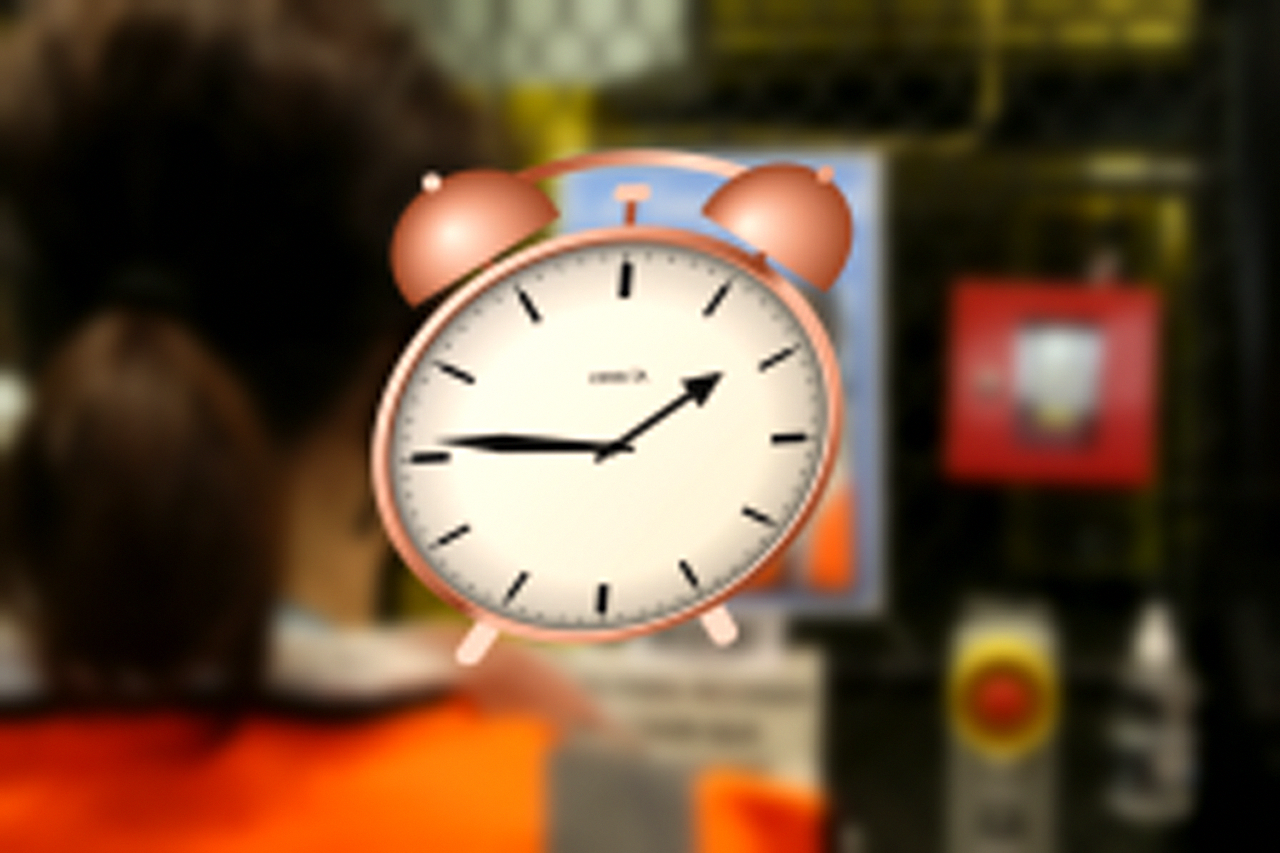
1:46
